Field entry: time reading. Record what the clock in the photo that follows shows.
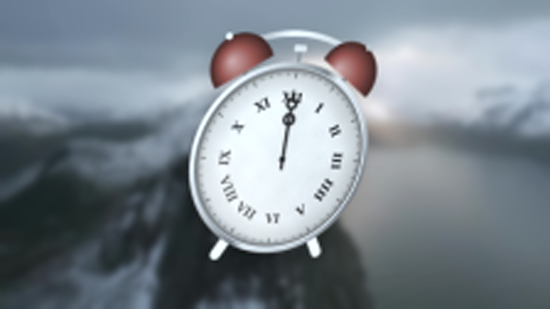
12:00
